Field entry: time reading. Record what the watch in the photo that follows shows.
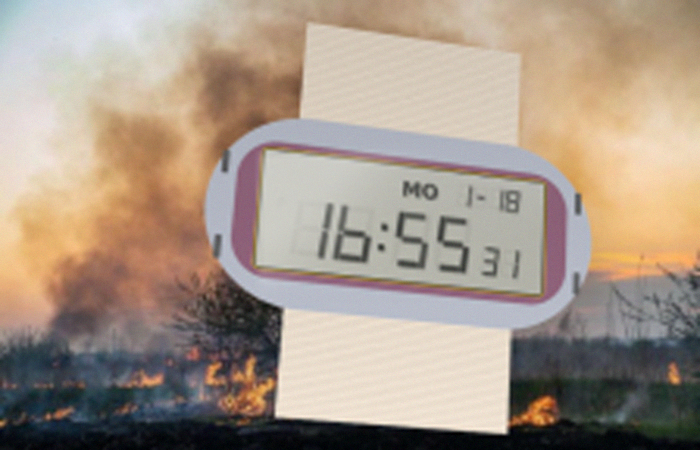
16:55:31
